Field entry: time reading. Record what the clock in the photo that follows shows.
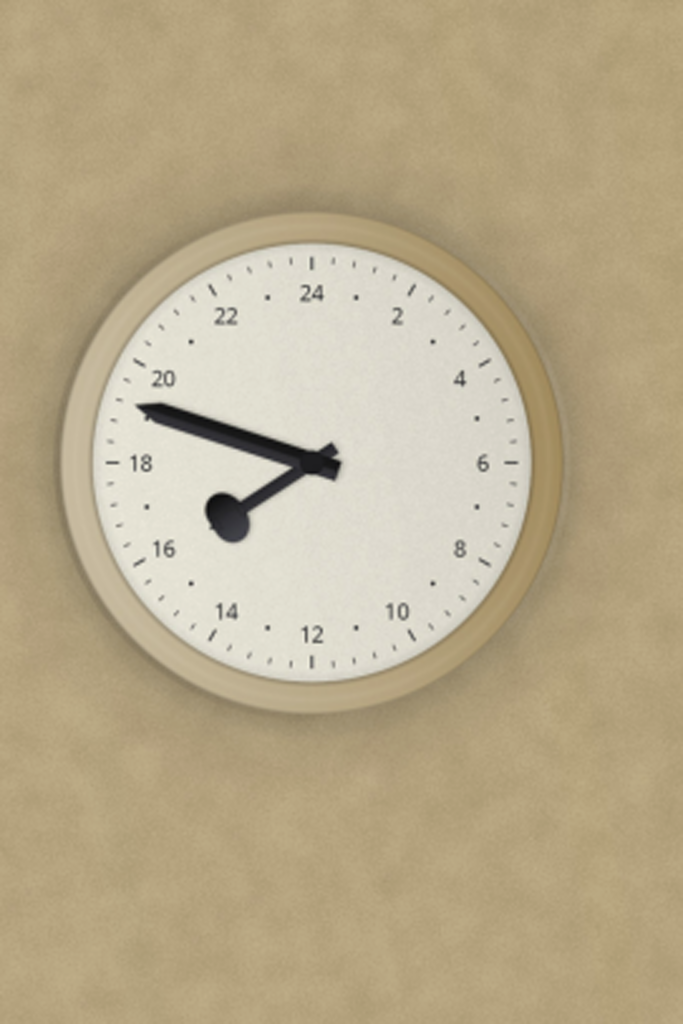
15:48
